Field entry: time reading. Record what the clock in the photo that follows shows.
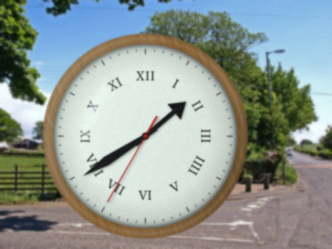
1:39:35
